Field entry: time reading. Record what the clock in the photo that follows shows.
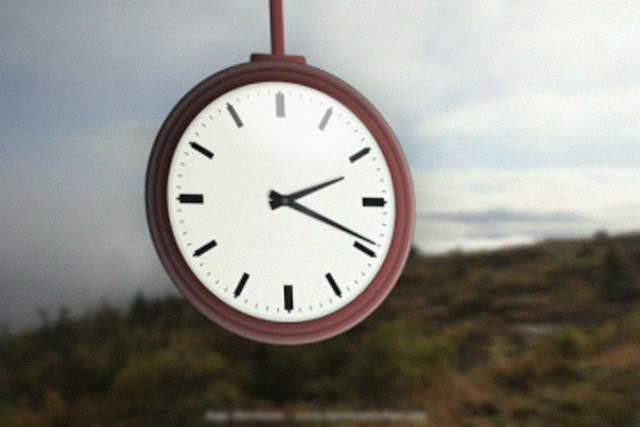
2:19
